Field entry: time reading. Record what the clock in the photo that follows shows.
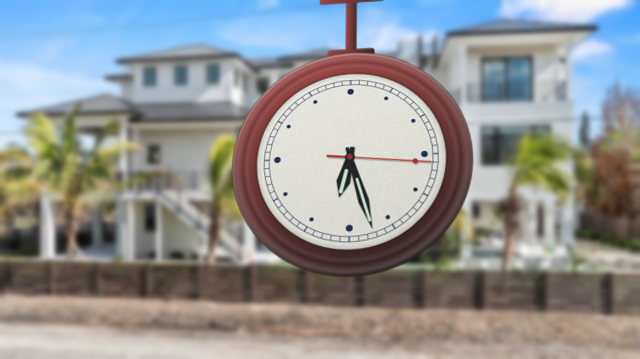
6:27:16
